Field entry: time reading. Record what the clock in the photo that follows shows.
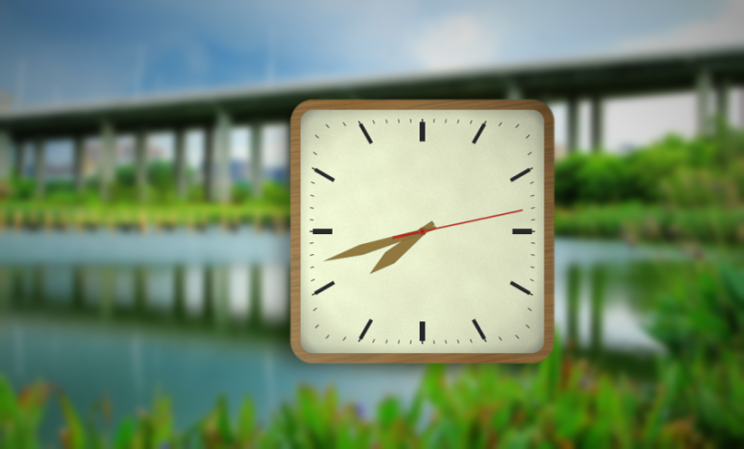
7:42:13
